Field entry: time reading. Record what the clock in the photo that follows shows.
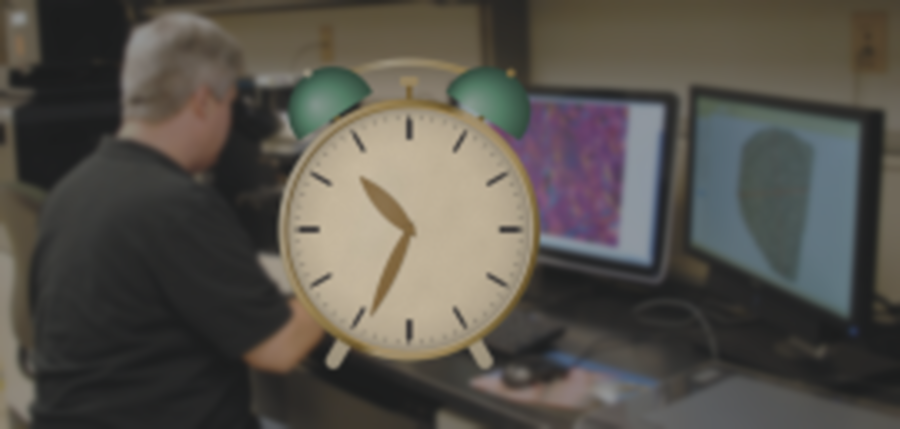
10:34
